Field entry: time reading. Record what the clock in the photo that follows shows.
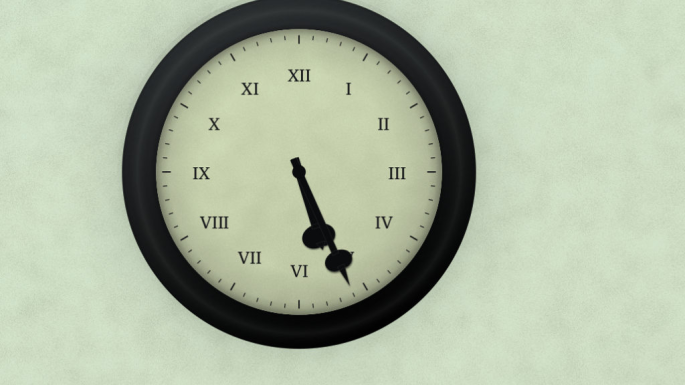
5:26
